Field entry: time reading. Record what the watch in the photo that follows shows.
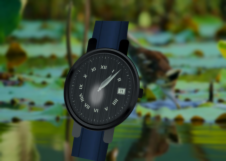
1:07
